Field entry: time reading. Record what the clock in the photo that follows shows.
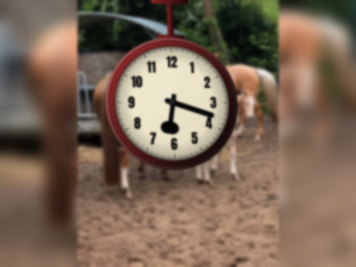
6:18
